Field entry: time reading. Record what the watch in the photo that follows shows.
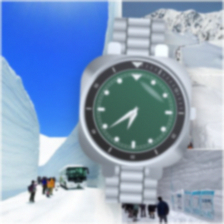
6:39
